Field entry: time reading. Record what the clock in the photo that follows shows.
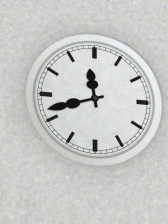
11:42
